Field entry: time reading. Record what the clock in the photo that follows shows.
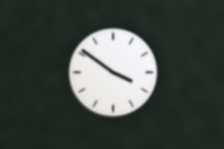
3:51
